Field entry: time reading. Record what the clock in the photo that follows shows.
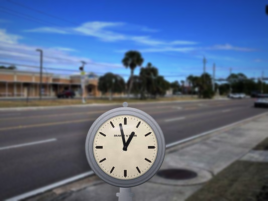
12:58
